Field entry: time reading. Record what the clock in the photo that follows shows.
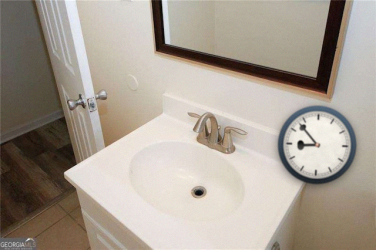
8:53
